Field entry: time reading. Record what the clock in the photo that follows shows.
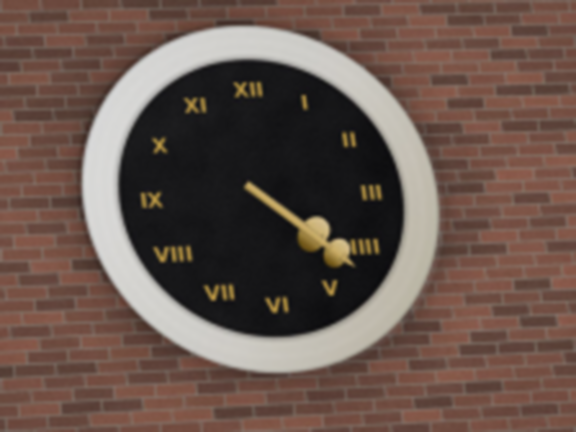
4:22
